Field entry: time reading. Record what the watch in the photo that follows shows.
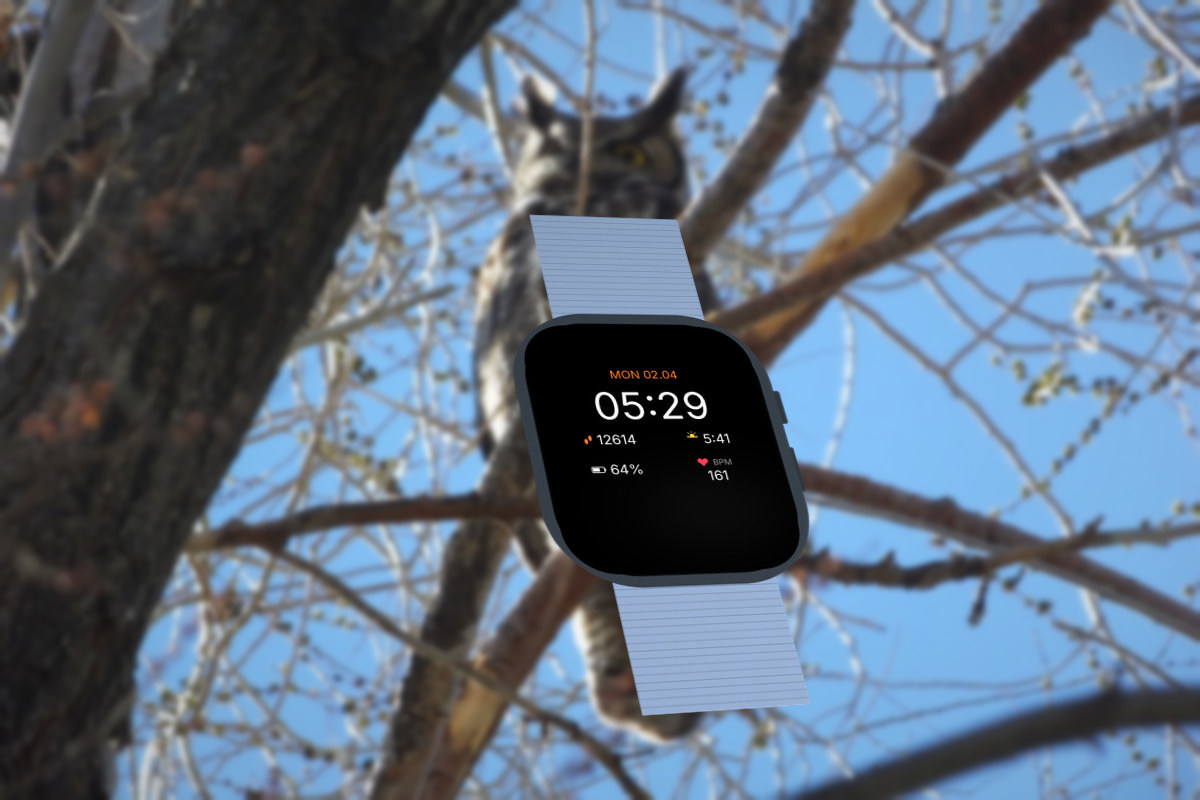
5:29
